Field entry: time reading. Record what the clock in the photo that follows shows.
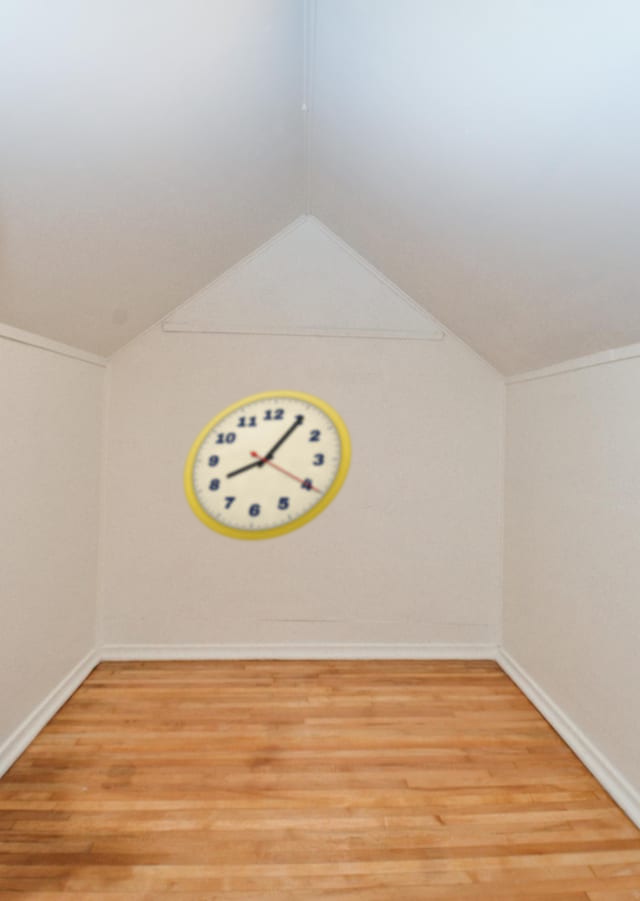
8:05:20
